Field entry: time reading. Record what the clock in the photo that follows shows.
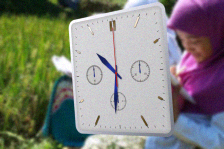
10:31
